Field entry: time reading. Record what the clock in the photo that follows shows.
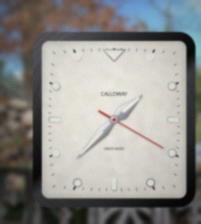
1:37:20
